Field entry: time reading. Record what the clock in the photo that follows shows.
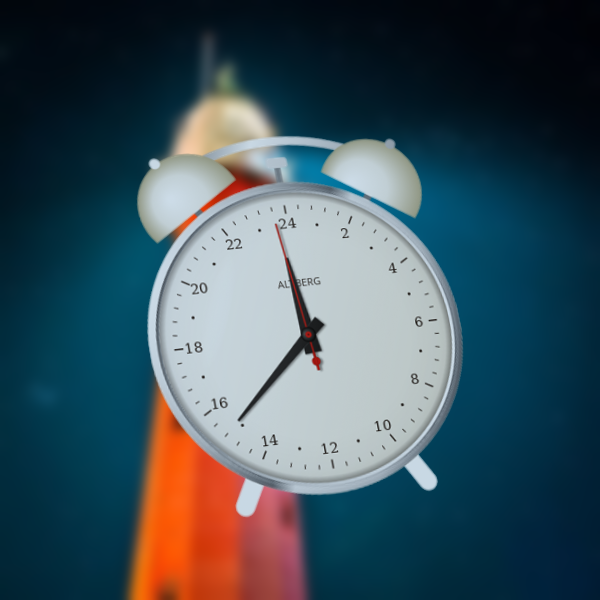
23:37:59
